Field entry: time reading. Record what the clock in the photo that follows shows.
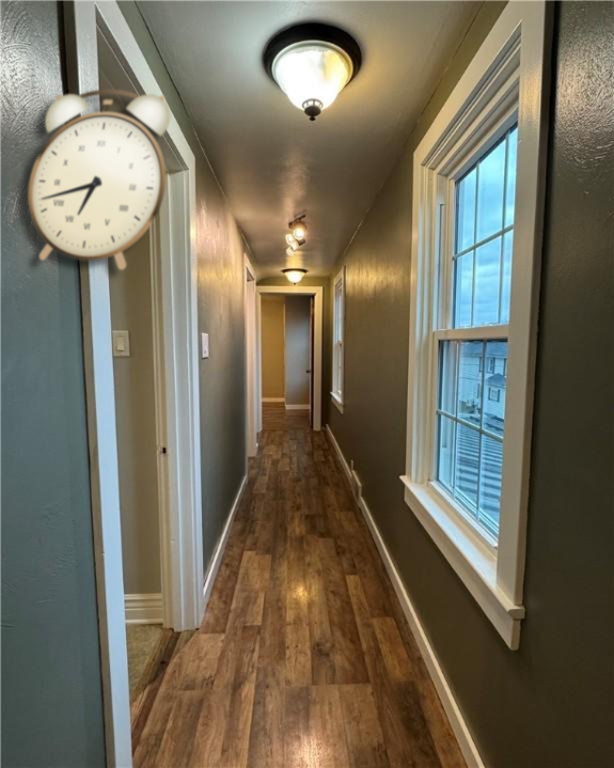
6:42
